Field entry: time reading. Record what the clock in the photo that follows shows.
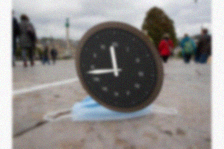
11:43
